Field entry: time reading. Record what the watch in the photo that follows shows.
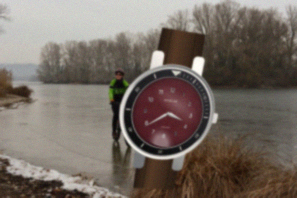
3:39
